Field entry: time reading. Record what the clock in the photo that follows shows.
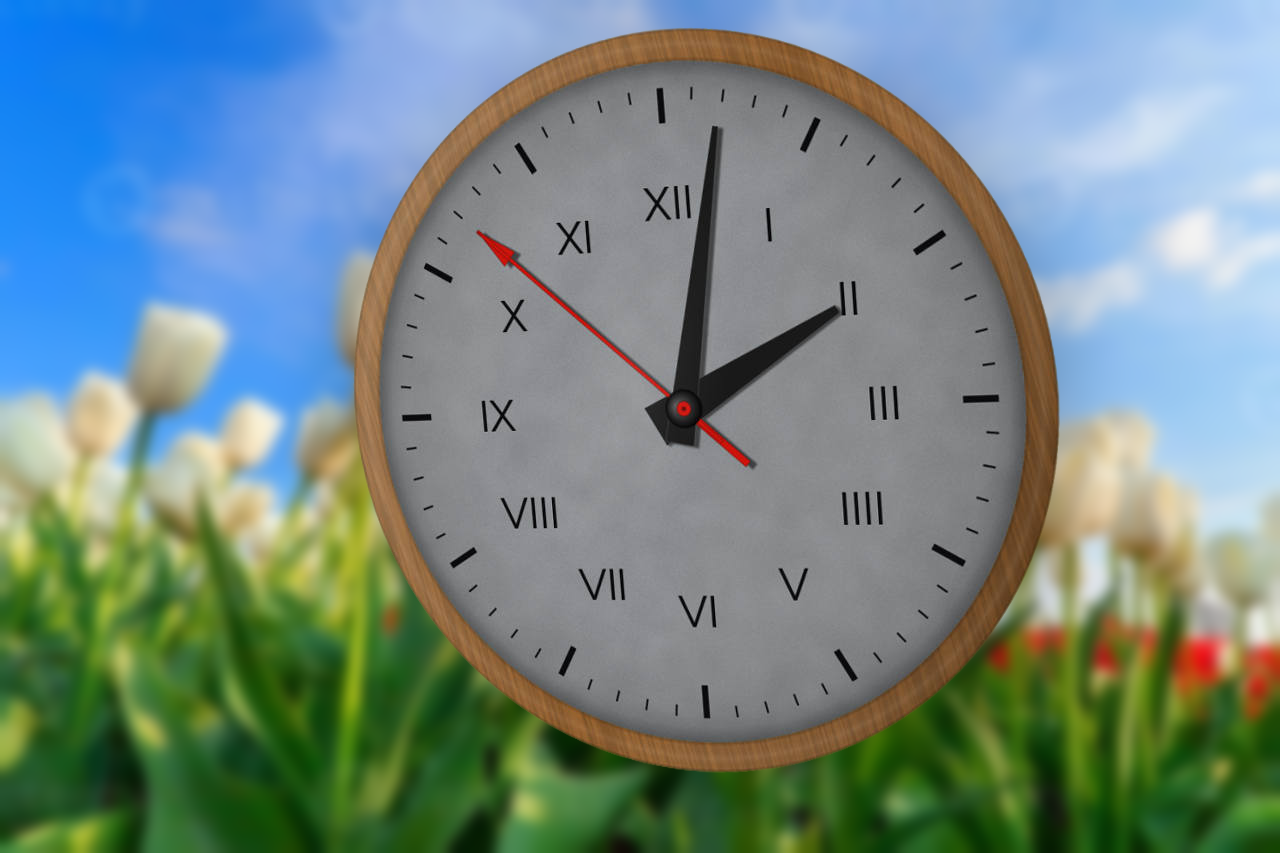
2:01:52
